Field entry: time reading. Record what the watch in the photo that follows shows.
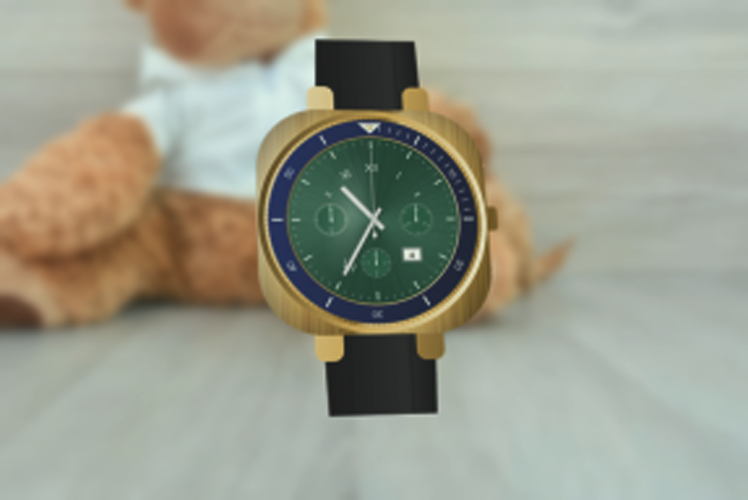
10:35
